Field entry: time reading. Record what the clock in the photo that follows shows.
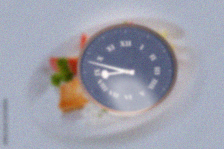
8:48
